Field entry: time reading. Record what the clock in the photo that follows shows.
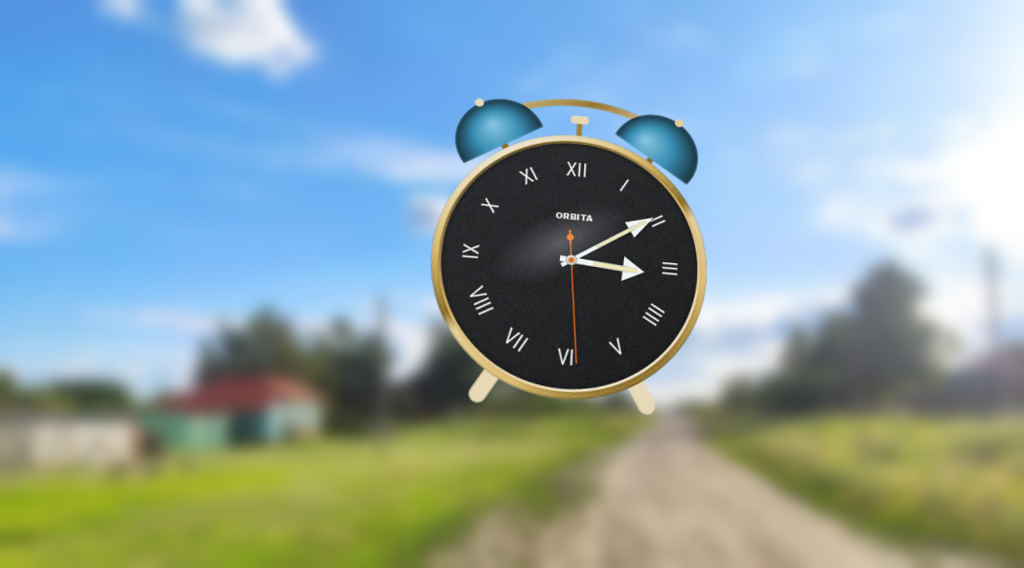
3:09:29
